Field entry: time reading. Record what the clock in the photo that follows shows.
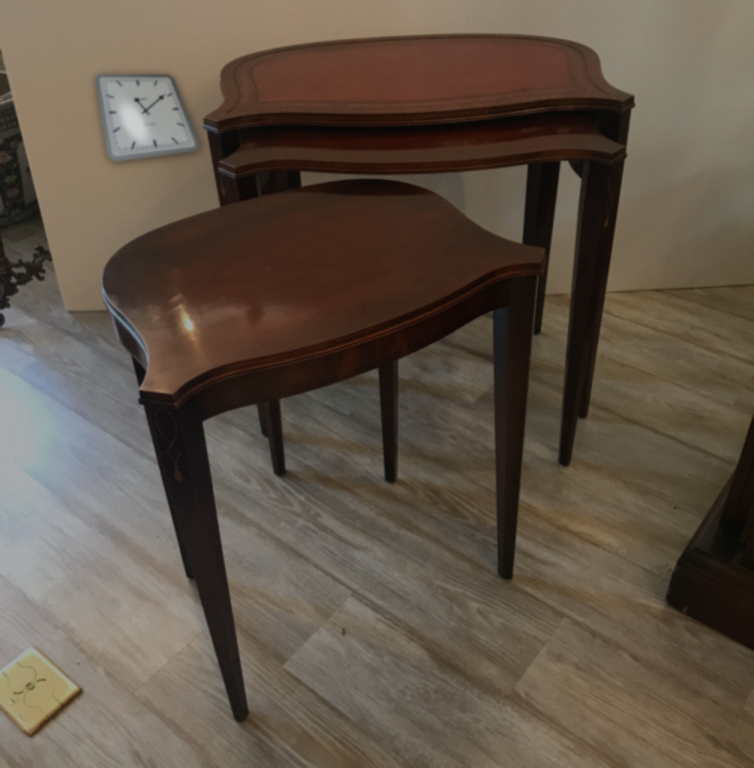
11:09
